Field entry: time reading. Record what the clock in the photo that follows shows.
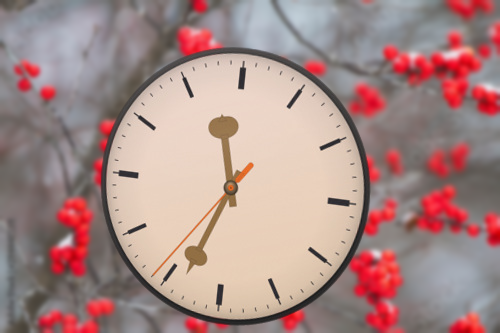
11:33:36
